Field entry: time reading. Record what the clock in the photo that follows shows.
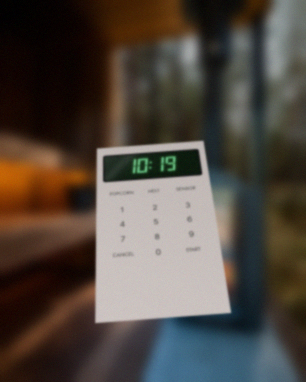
10:19
